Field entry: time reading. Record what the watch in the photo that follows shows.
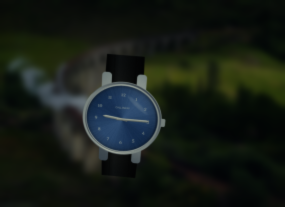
9:15
